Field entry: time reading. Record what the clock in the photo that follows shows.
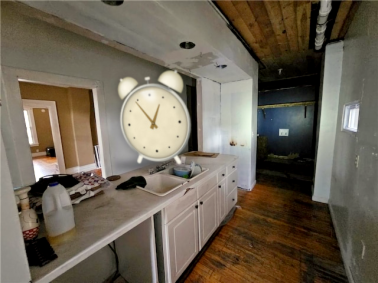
12:54
